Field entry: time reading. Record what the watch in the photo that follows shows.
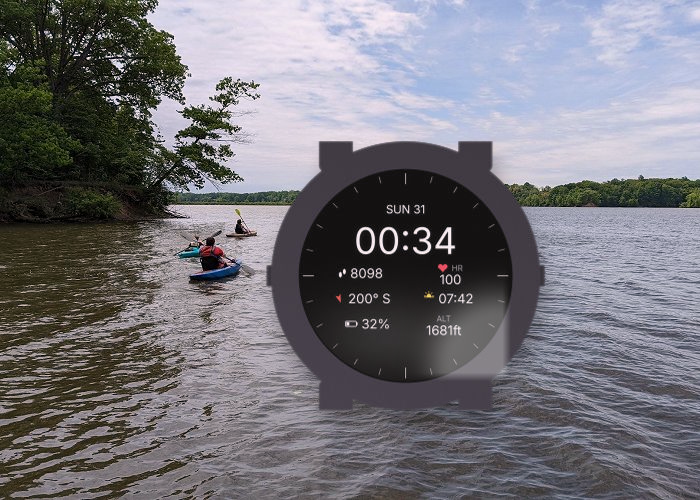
0:34
